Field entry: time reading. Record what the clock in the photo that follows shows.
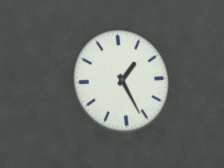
1:26
